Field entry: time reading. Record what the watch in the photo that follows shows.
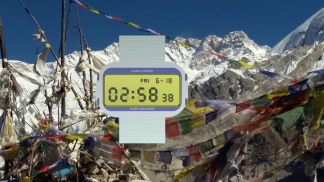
2:58:38
